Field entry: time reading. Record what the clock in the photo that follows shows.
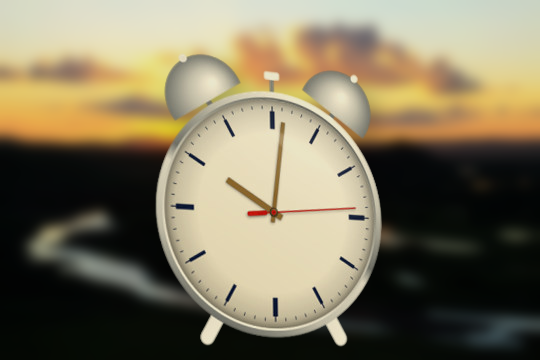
10:01:14
